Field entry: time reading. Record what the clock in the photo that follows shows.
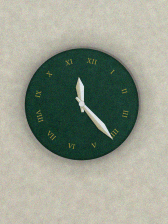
11:21
